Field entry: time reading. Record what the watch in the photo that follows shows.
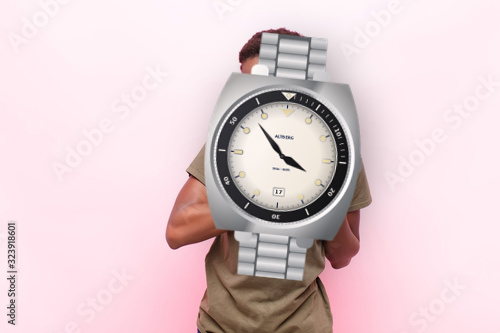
3:53
